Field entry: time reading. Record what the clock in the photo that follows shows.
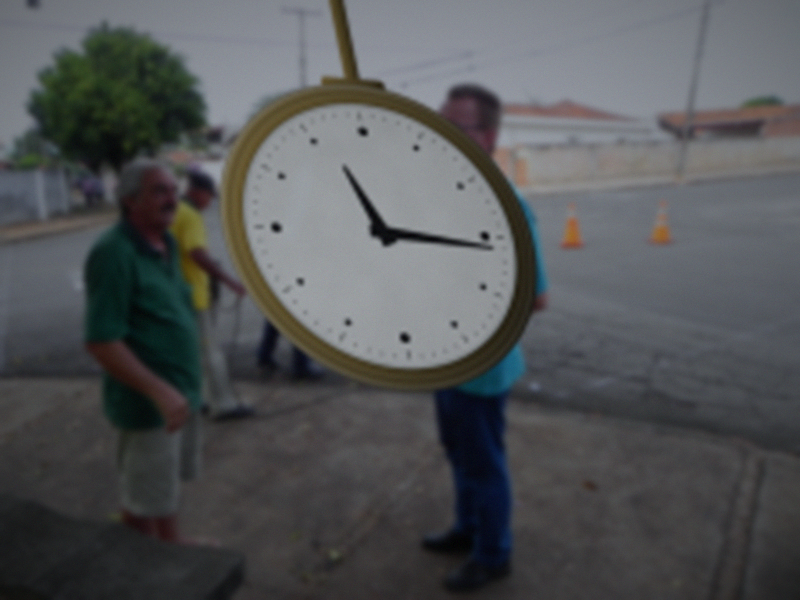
11:16
